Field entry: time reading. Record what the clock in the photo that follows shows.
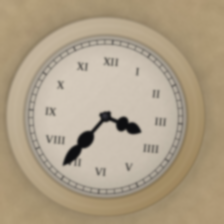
3:36
